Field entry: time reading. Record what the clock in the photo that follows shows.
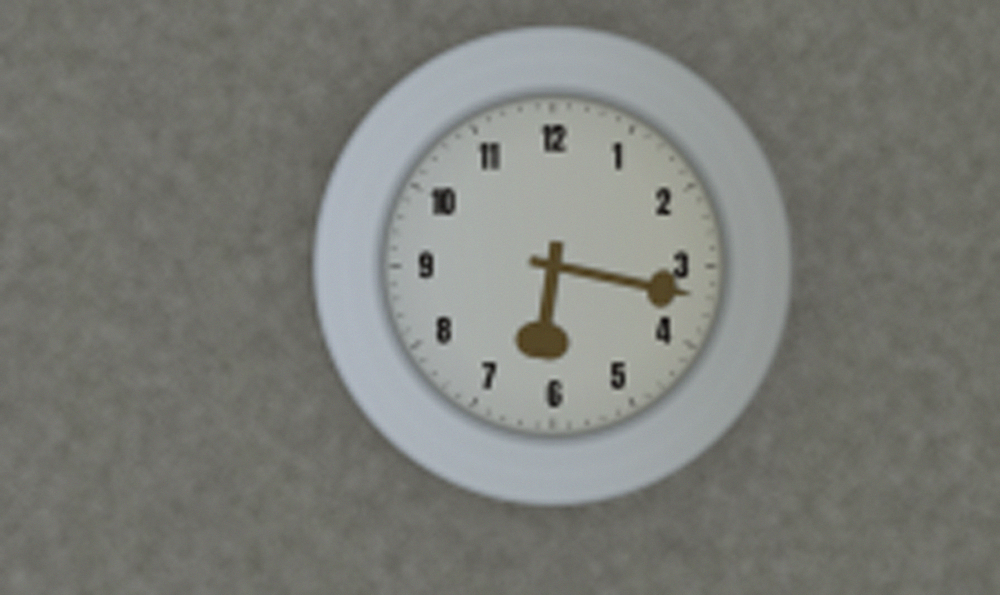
6:17
